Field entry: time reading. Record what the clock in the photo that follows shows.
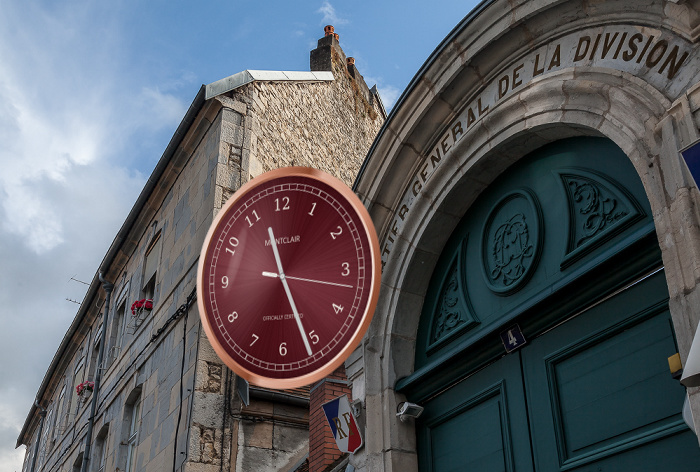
11:26:17
